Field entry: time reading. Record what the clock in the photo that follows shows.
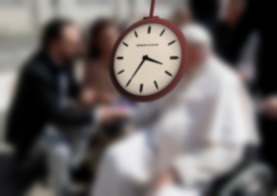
3:35
